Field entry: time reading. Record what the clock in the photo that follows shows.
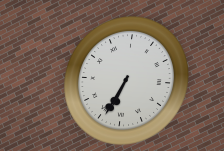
7:39
